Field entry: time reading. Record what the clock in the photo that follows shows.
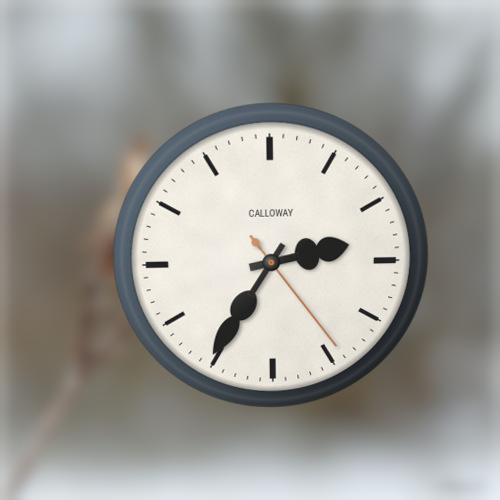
2:35:24
